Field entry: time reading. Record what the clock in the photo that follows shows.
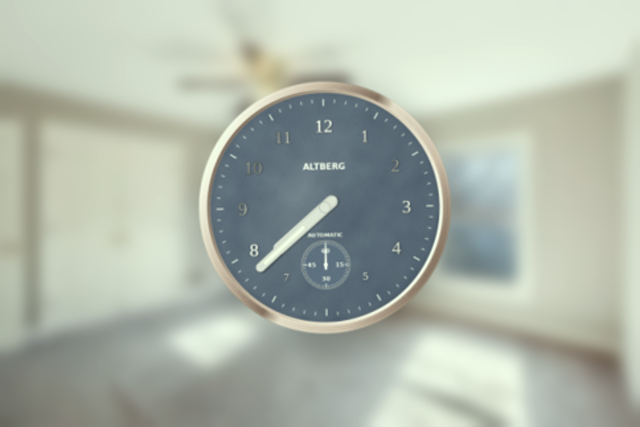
7:38
